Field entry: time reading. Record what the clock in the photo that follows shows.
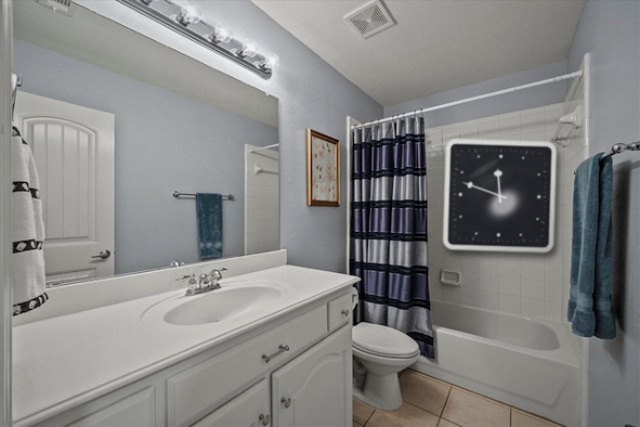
11:48
